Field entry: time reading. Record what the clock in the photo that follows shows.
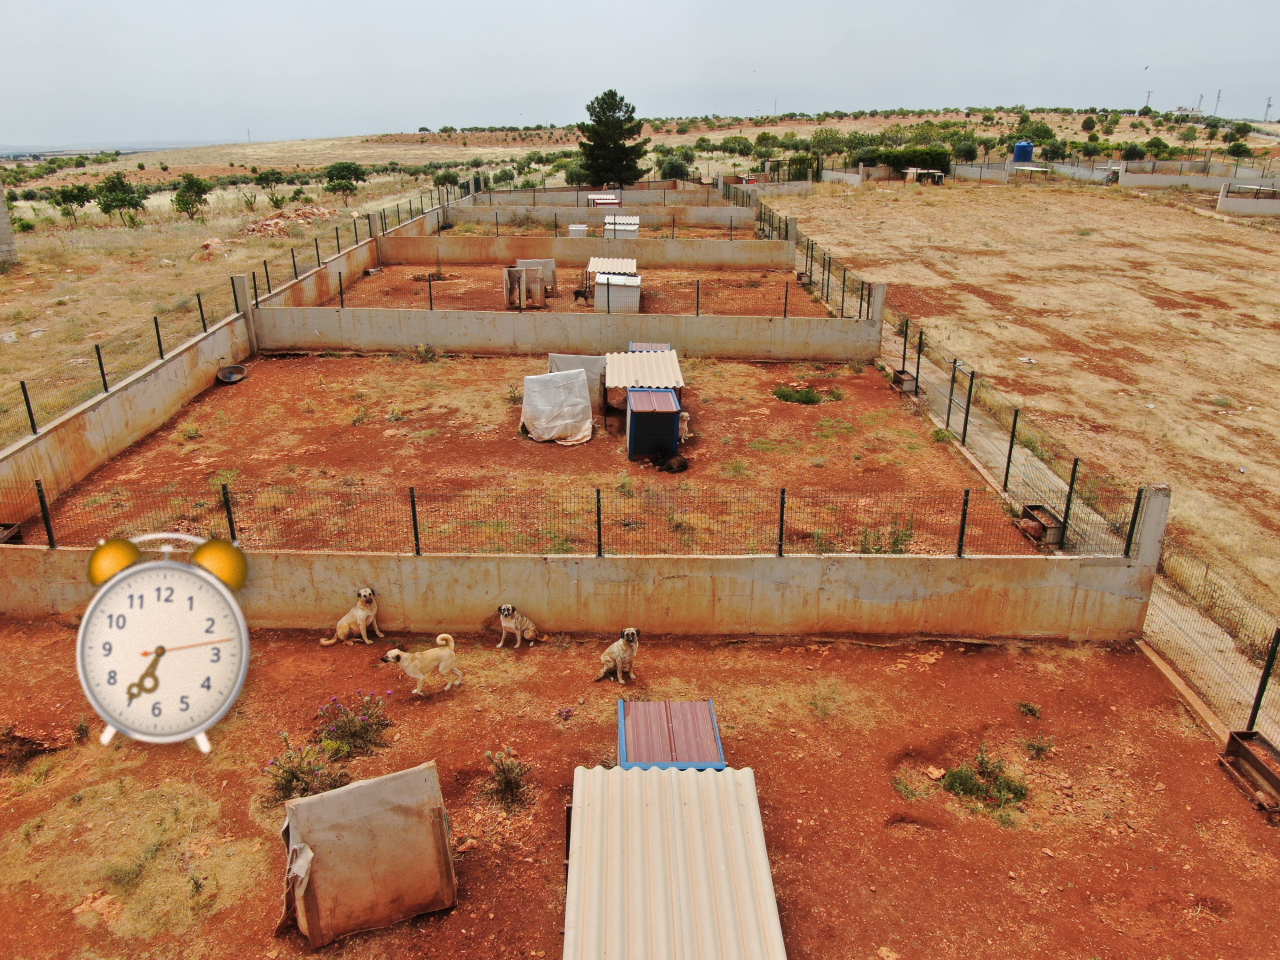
6:35:13
